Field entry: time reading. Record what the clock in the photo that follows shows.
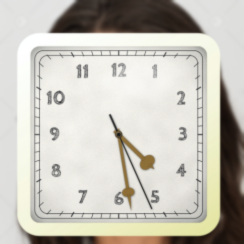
4:28:26
